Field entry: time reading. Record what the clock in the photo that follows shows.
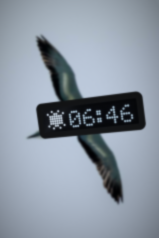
6:46
